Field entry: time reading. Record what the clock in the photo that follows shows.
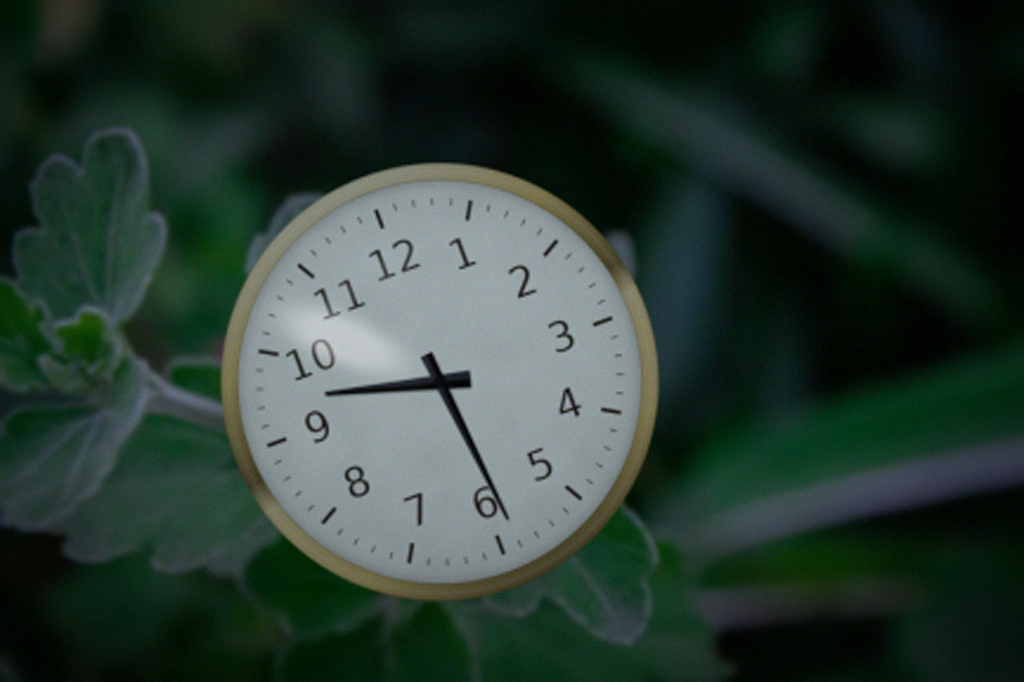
9:29
